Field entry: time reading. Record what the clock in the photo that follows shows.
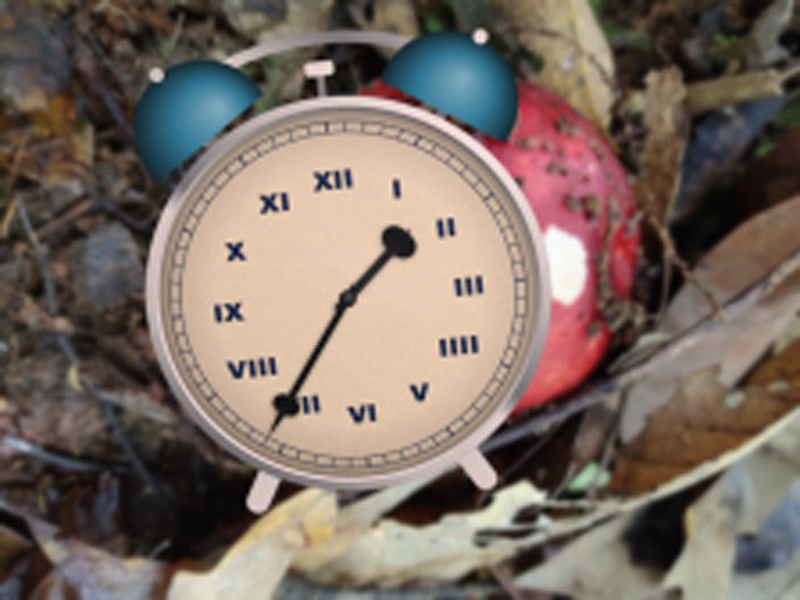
1:36
